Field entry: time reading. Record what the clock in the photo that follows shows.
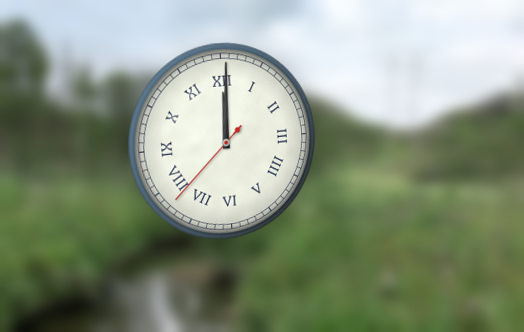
12:00:38
